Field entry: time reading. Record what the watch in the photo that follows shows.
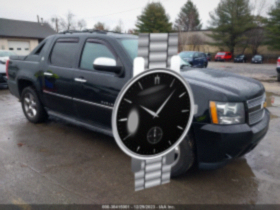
10:07
